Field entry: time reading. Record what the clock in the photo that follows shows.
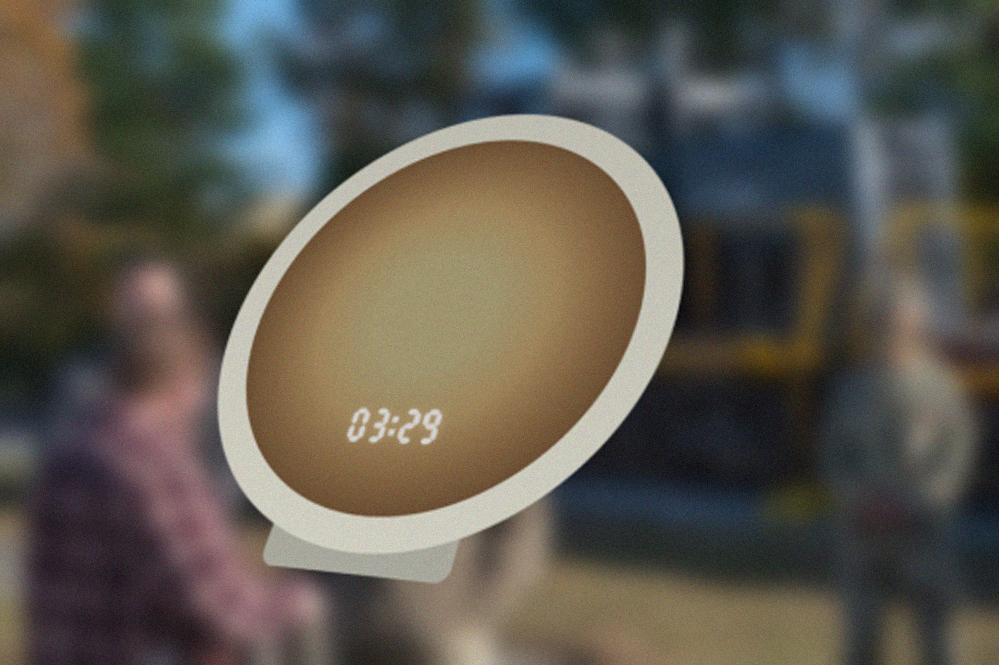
3:29
